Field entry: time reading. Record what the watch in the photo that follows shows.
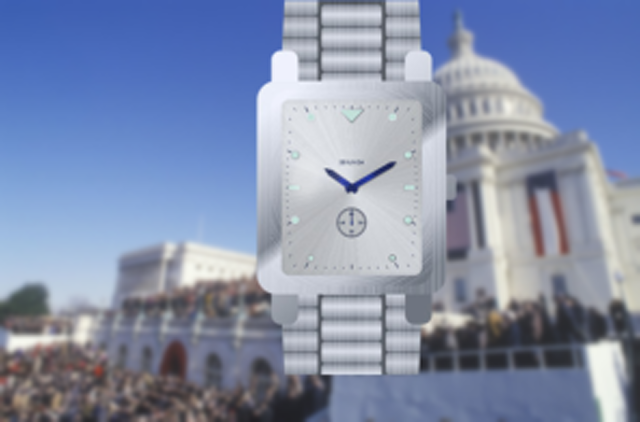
10:10
